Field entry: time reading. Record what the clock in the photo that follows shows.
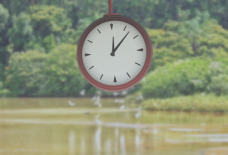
12:07
